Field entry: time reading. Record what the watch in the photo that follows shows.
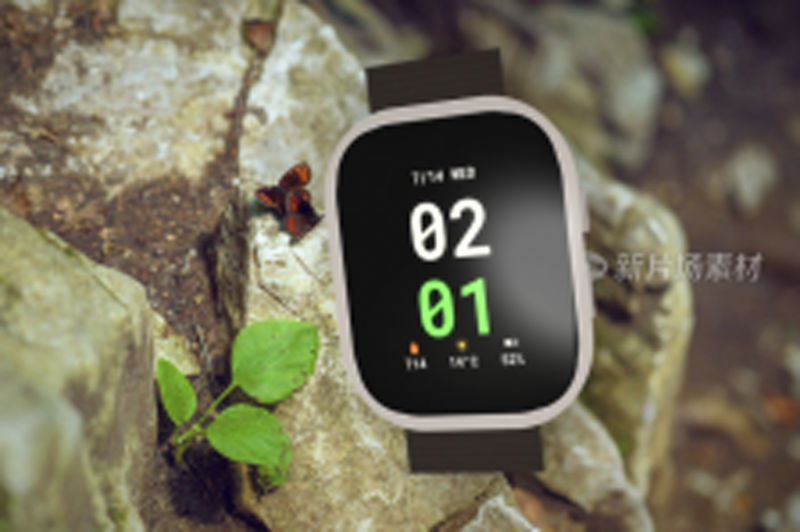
2:01
